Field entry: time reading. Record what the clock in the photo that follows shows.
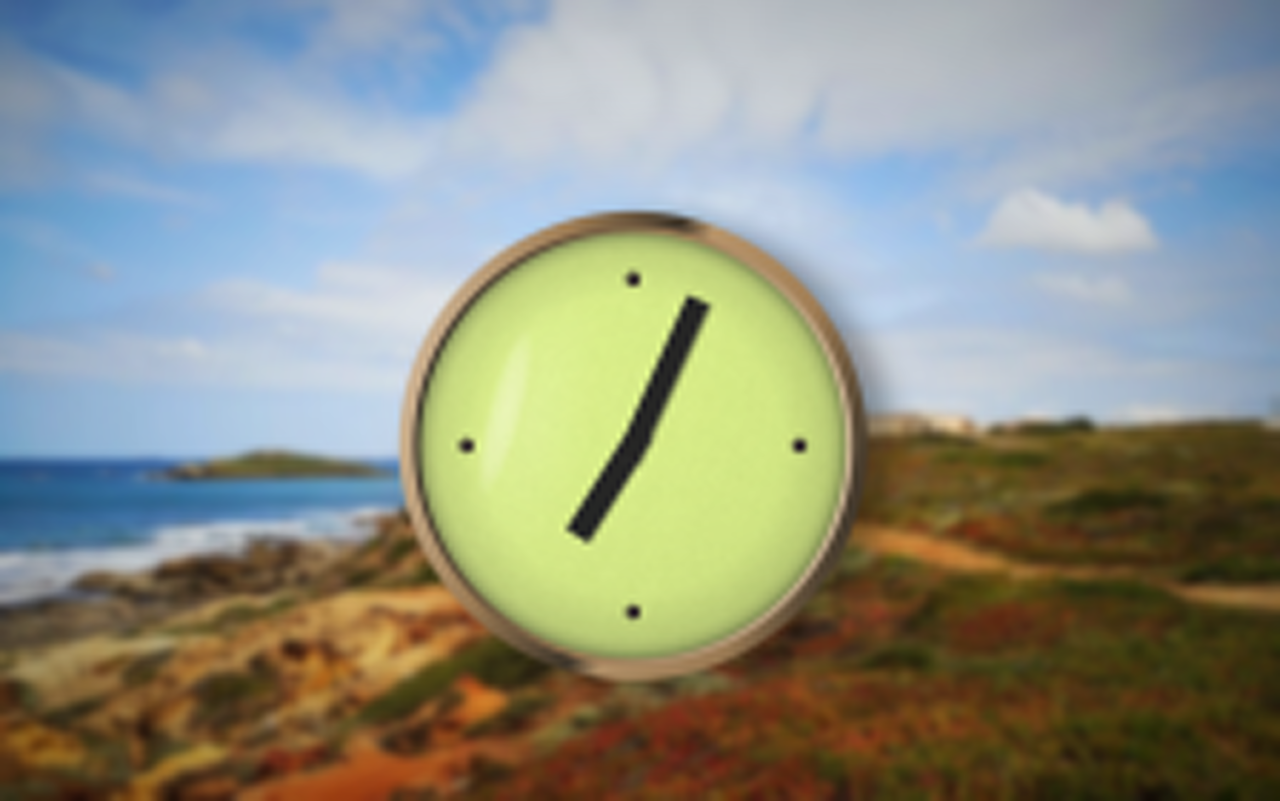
7:04
